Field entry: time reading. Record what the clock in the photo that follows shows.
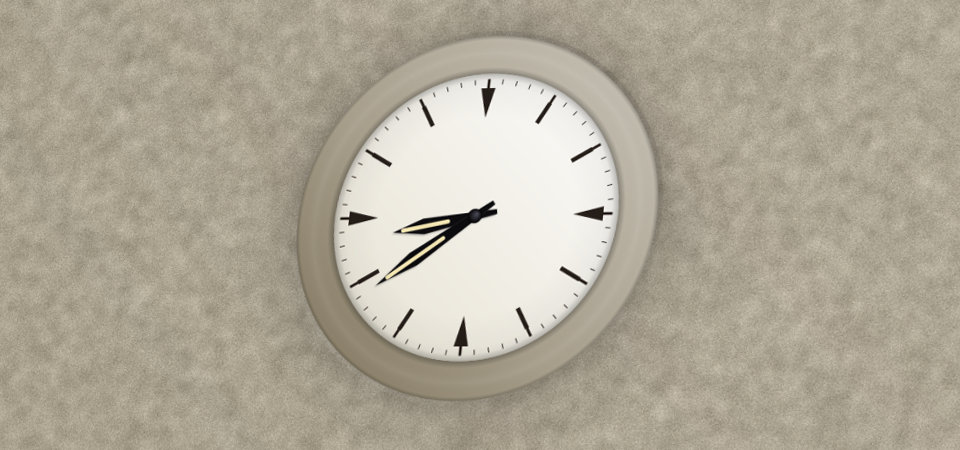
8:39
